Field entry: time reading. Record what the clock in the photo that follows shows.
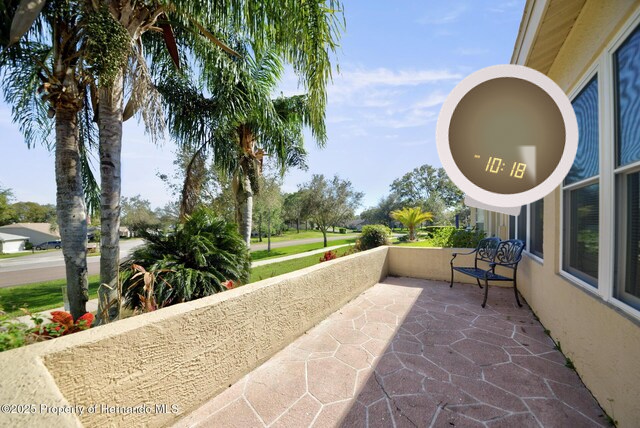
10:18
